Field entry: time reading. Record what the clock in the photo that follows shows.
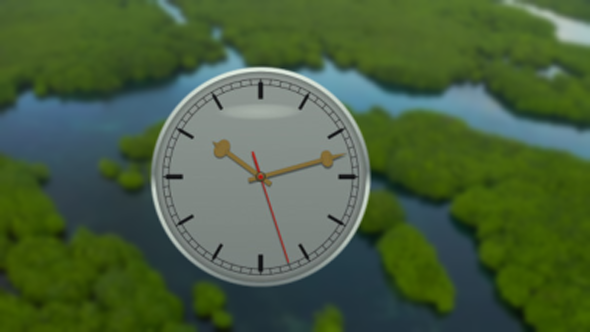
10:12:27
